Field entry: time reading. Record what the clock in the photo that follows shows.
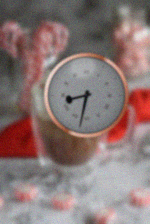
8:32
